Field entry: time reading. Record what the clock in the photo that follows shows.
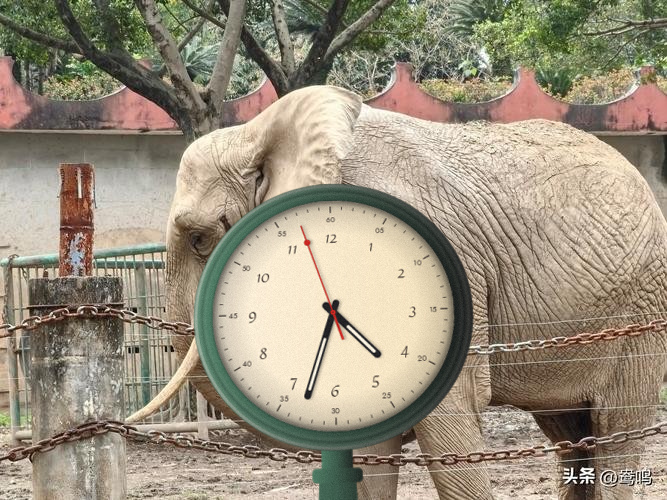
4:32:57
